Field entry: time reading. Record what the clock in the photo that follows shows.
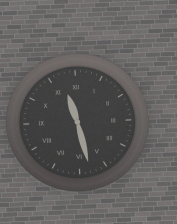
11:28
